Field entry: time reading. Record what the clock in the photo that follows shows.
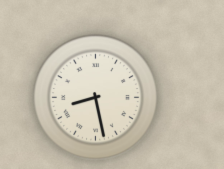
8:28
